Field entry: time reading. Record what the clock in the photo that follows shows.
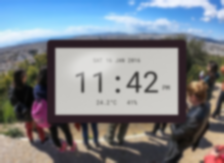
11:42
